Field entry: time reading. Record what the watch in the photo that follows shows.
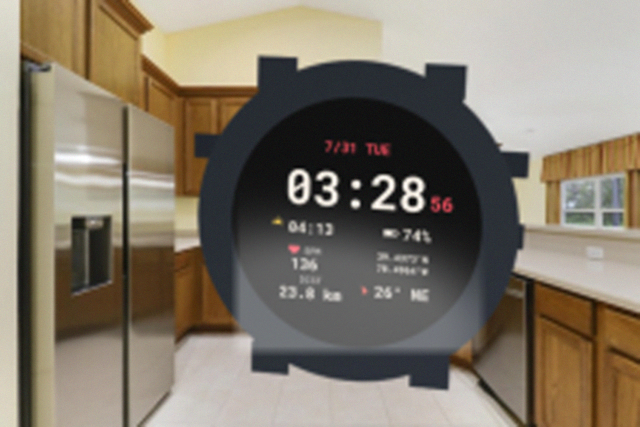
3:28
